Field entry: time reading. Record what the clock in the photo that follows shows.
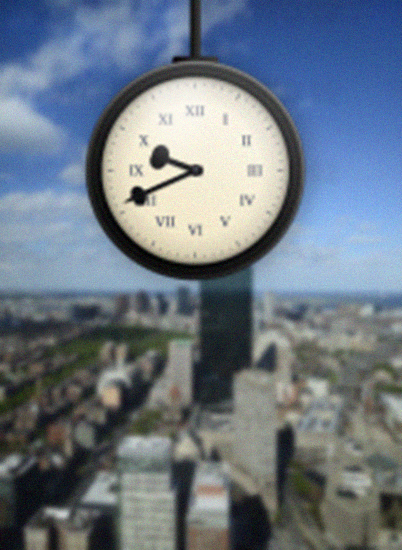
9:41
